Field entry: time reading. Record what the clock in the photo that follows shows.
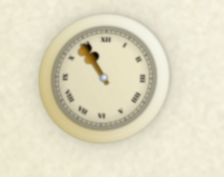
10:54
